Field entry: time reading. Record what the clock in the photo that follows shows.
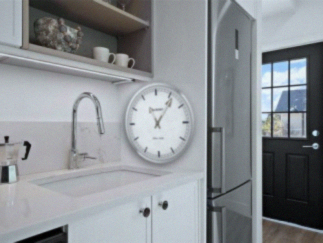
11:06
